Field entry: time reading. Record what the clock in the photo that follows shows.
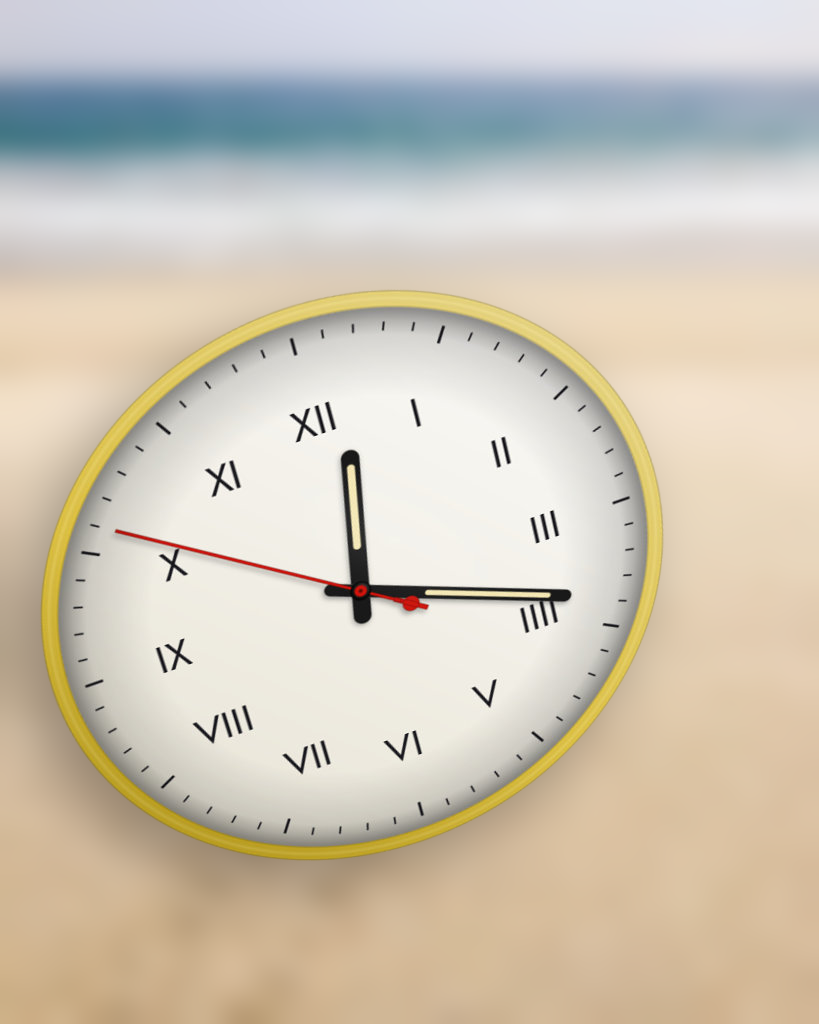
12:18:51
